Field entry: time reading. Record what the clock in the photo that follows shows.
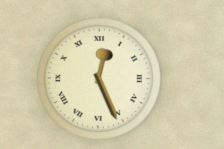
12:26
